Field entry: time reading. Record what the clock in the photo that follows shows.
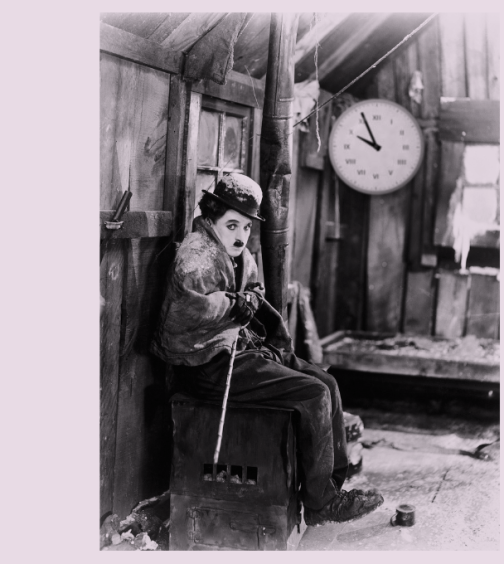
9:56
